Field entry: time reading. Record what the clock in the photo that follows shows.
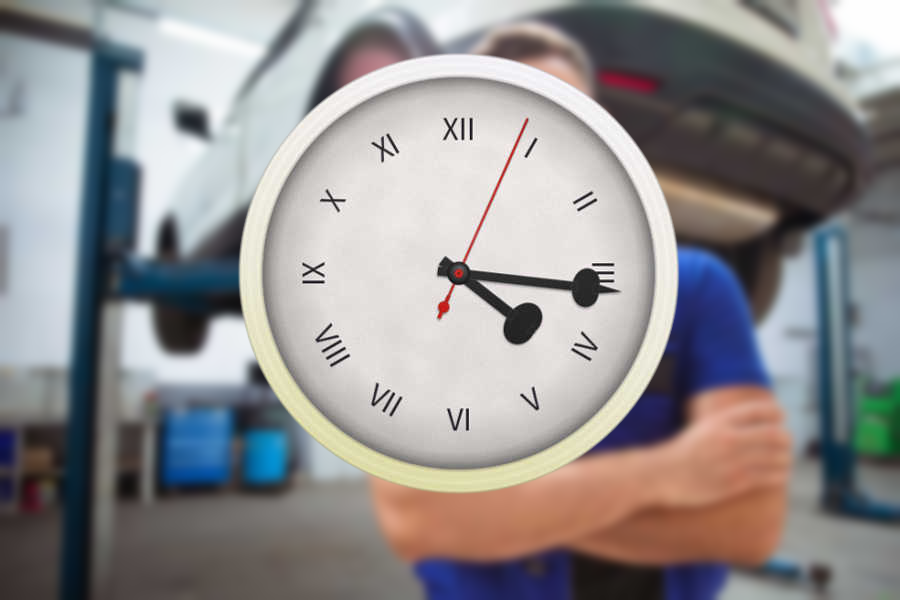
4:16:04
